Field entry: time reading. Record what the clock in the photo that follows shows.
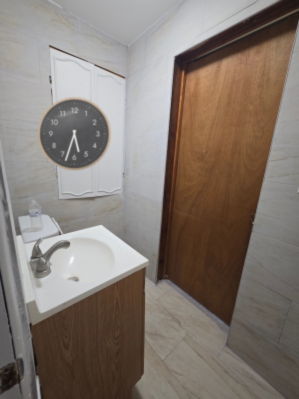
5:33
